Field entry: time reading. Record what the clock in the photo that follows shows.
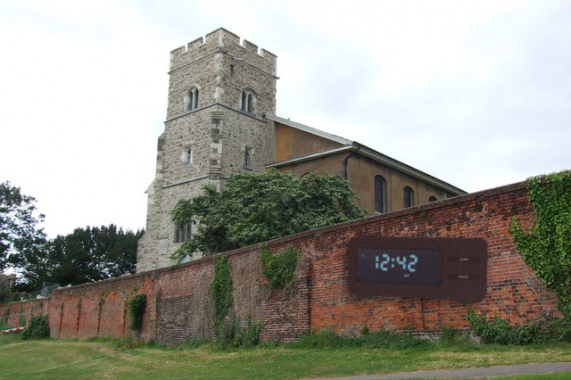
12:42
